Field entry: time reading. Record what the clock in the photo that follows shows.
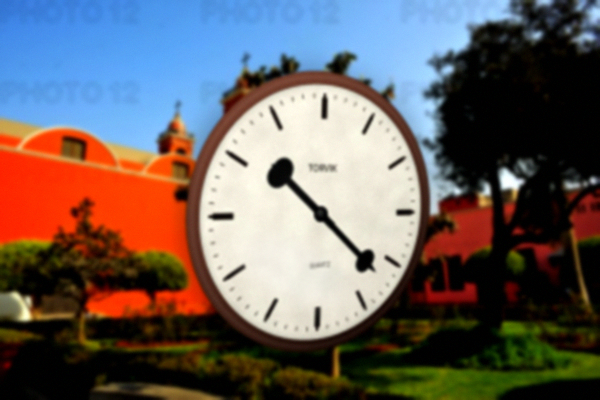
10:22
